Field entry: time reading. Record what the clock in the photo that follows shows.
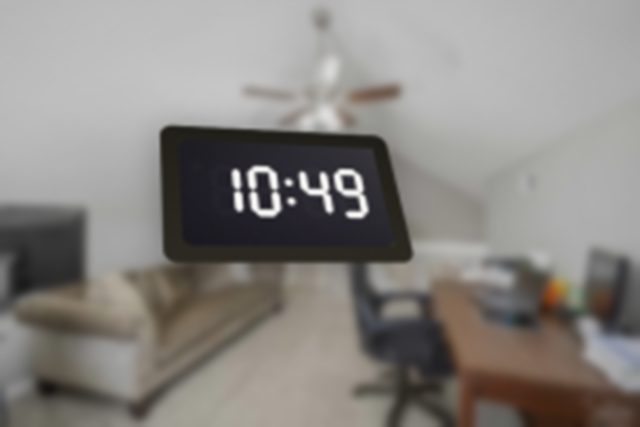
10:49
